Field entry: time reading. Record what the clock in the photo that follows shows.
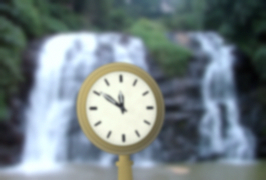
11:51
